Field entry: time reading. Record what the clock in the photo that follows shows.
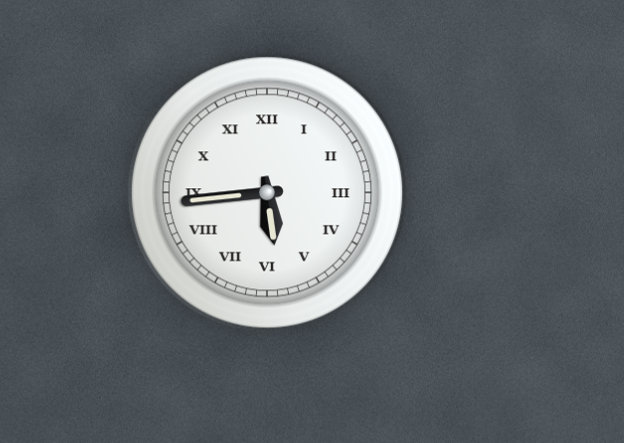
5:44
